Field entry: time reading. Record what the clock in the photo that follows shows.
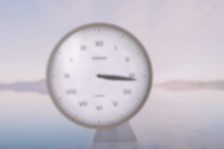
3:16
